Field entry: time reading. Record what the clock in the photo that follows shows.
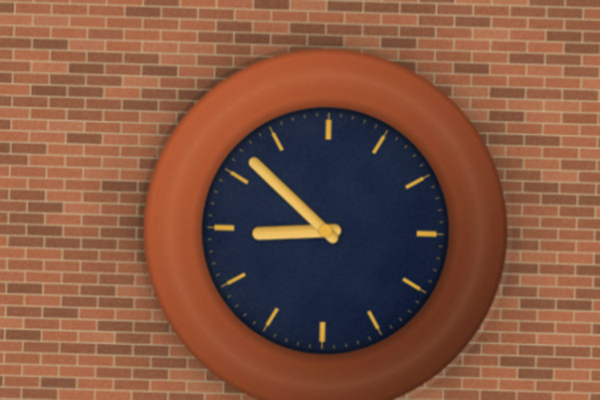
8:52
